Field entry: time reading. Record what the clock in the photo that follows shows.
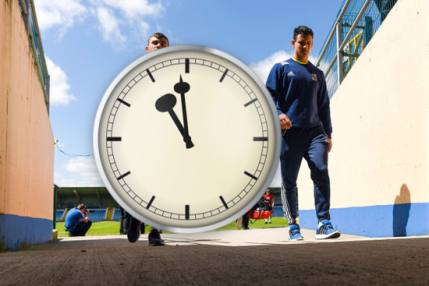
10:59
